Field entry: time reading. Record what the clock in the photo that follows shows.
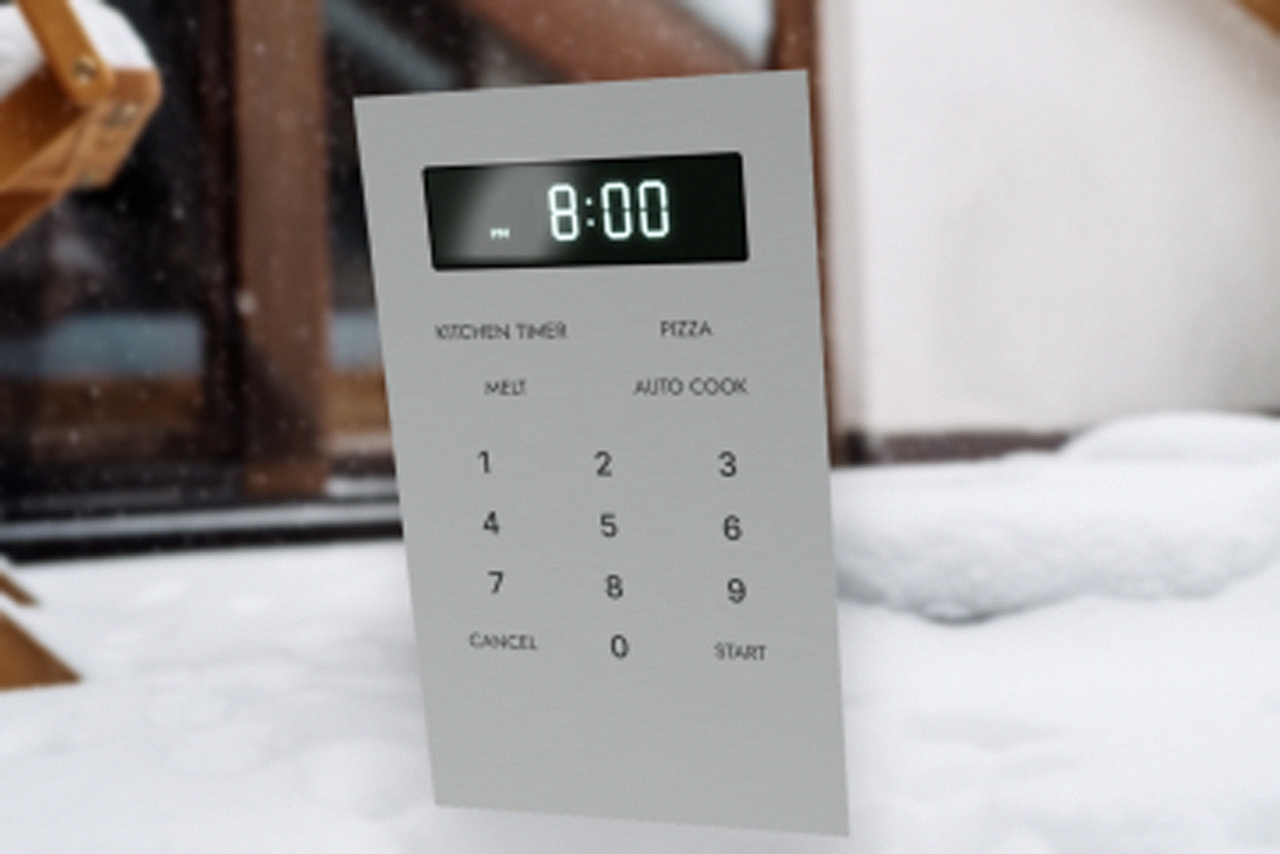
8:00
